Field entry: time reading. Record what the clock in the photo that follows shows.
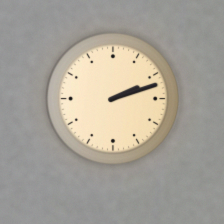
2:12
